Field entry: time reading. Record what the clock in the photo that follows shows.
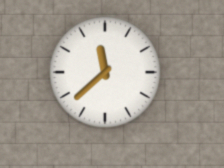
11:38
